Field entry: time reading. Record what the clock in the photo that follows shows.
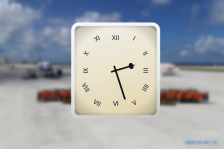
2:27
